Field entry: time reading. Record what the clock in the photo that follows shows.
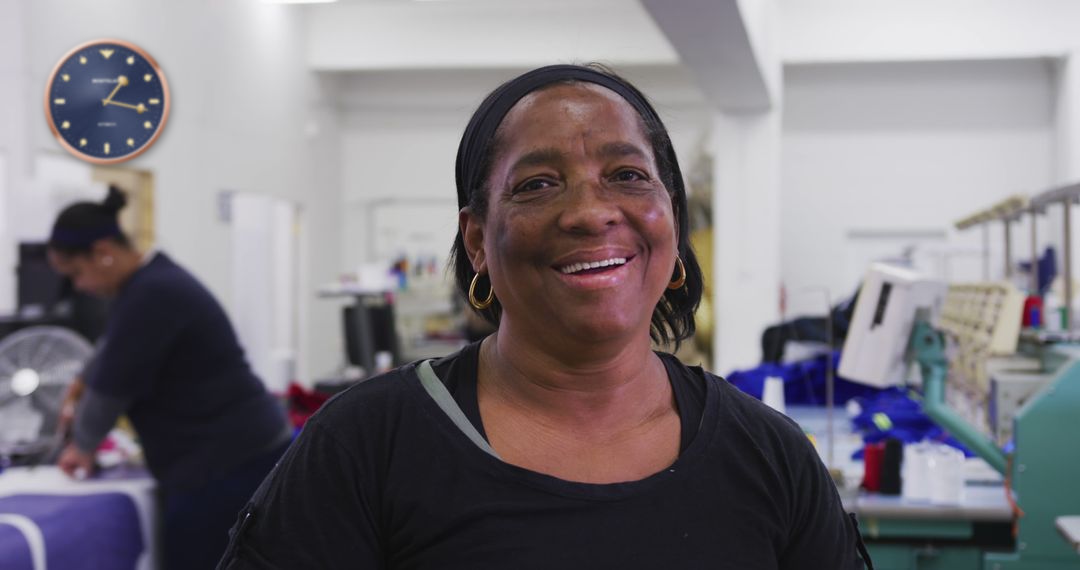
1:17
